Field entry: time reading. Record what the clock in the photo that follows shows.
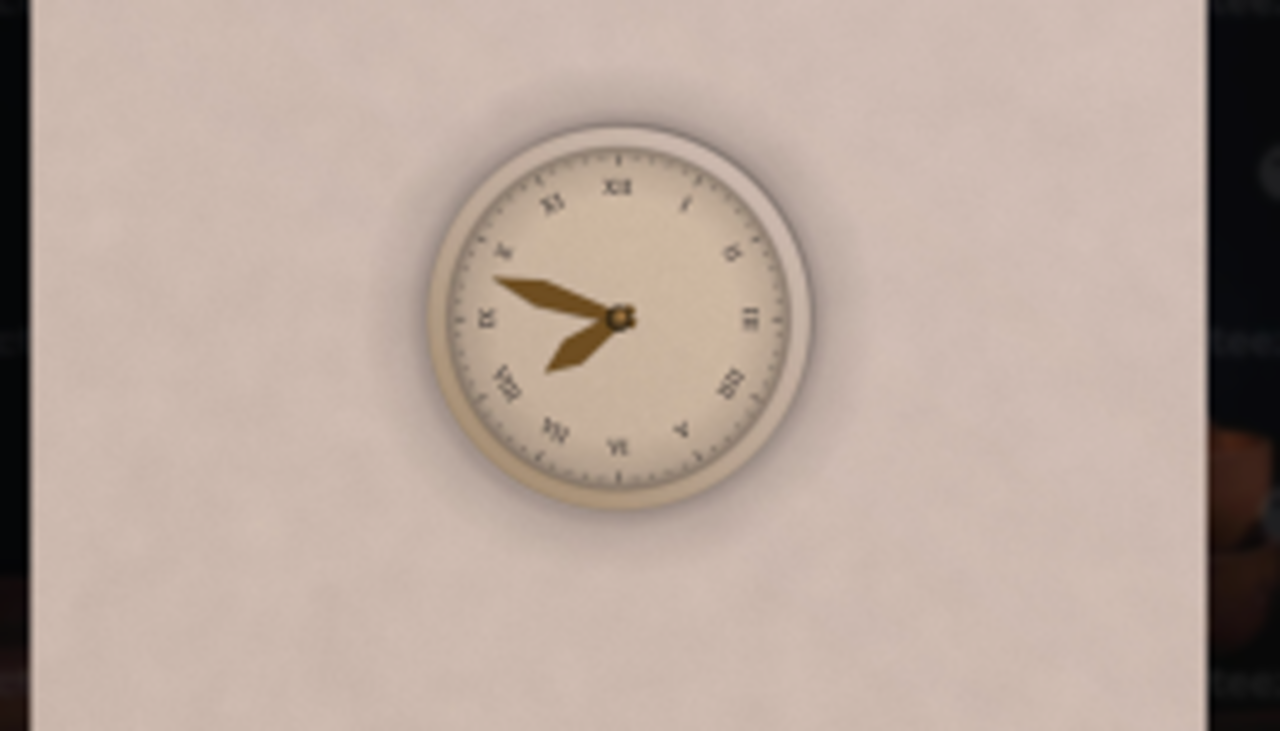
7:48
